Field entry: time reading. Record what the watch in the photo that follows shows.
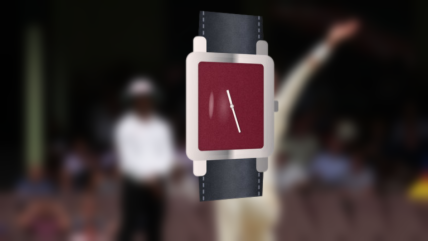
11:27
